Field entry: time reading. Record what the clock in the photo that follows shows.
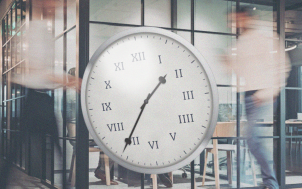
1:36
